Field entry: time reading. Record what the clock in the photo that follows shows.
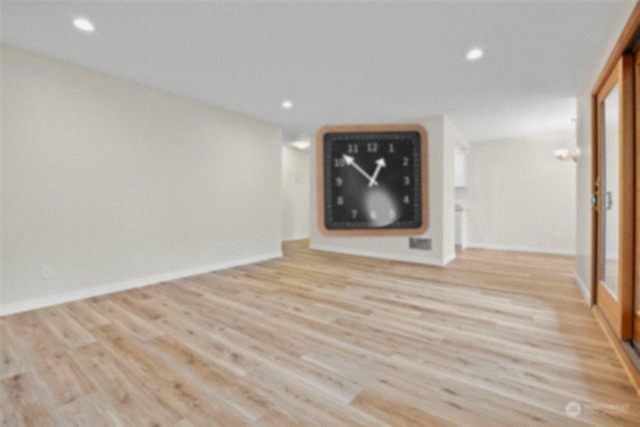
12:52
